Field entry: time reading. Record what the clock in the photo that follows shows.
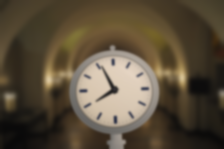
7:56
